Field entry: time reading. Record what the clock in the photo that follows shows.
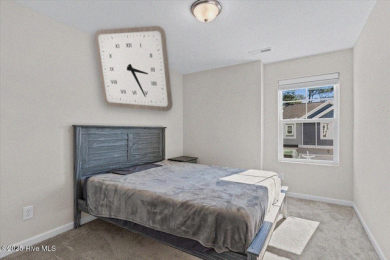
3:26
